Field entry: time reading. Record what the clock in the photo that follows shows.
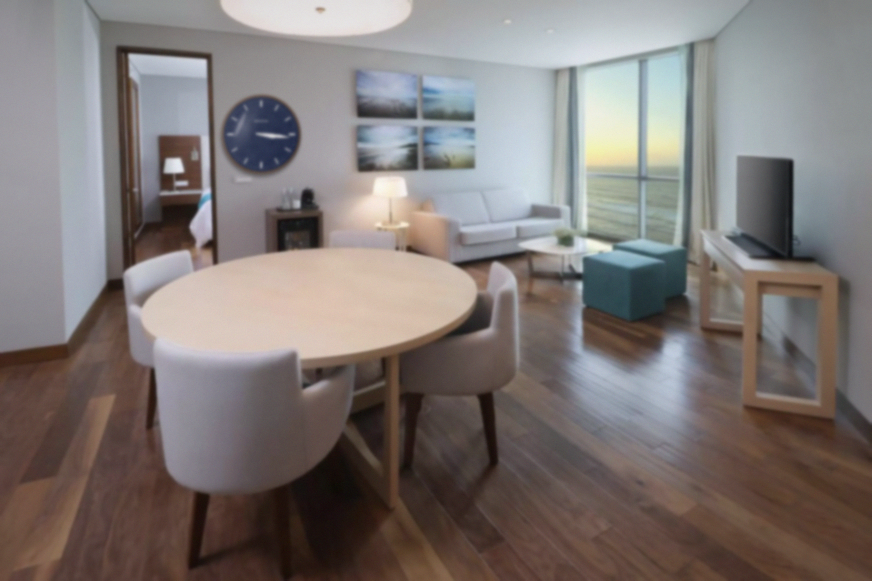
3:16
